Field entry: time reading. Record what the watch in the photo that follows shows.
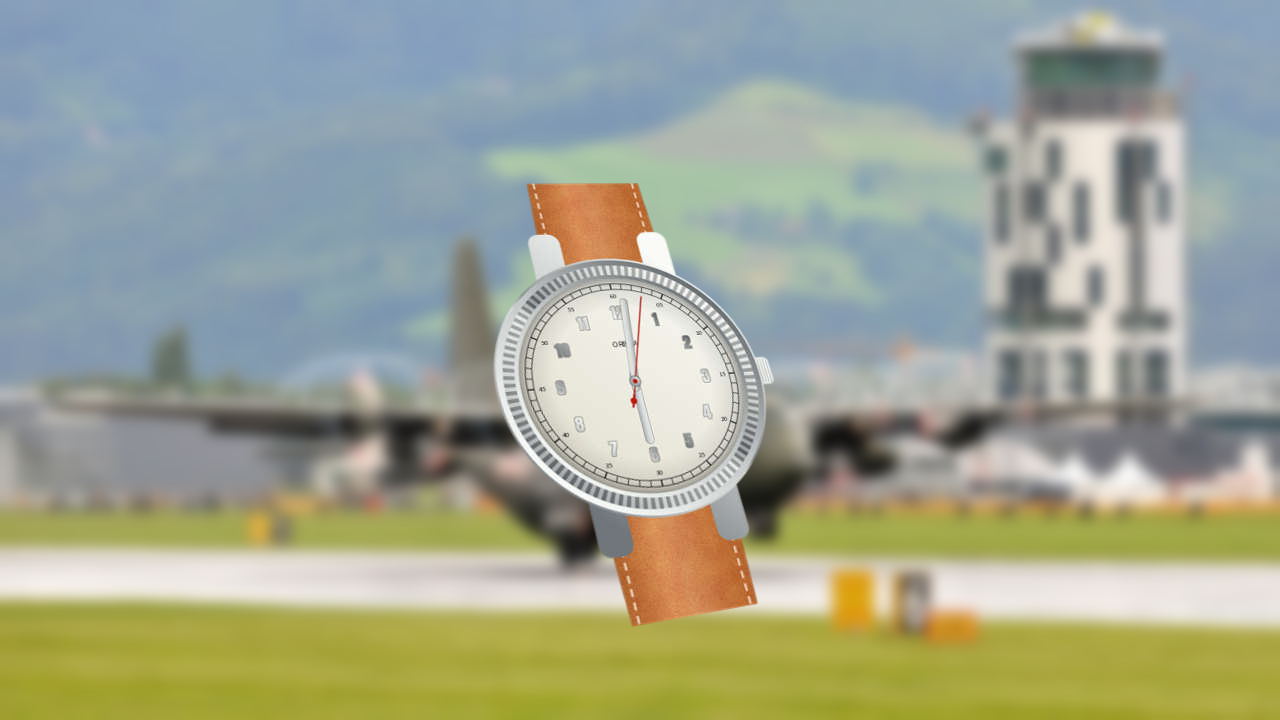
6:01:03
